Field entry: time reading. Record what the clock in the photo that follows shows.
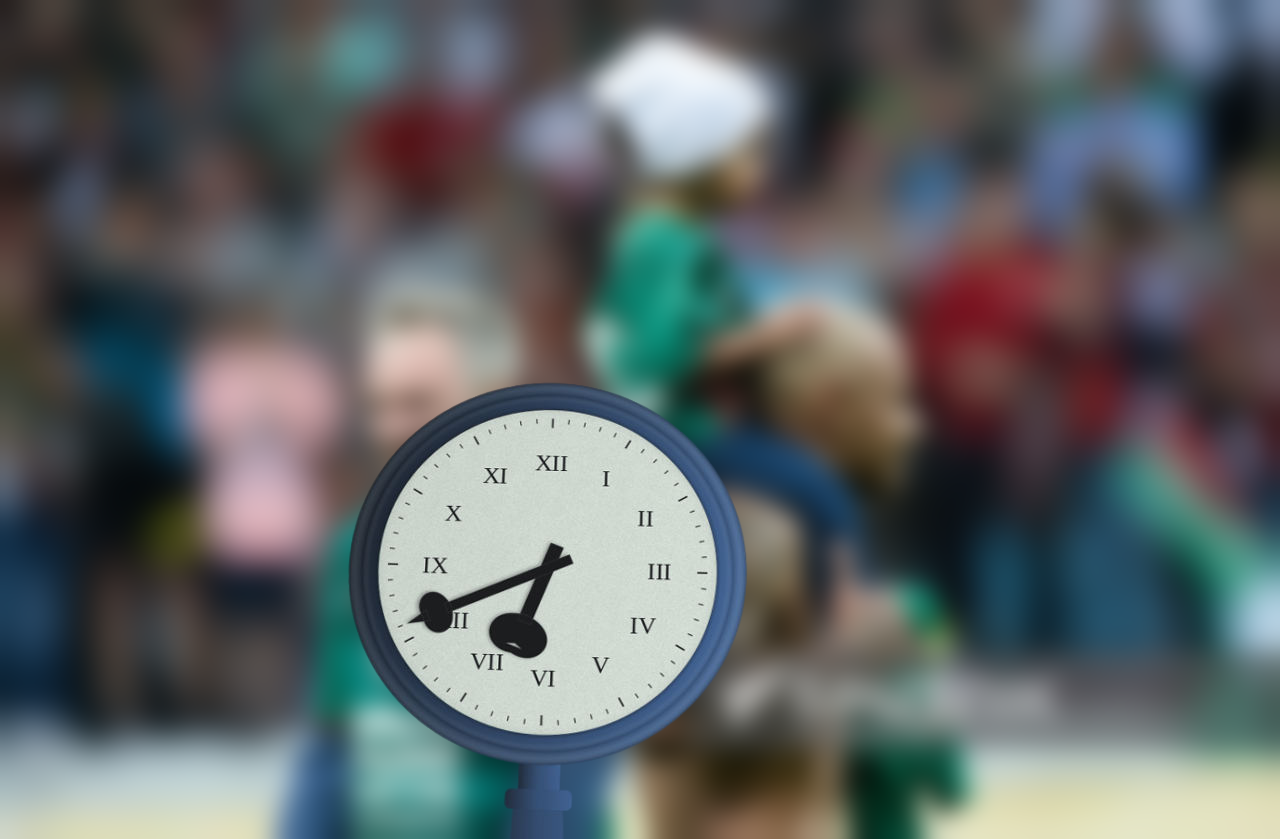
6:41
